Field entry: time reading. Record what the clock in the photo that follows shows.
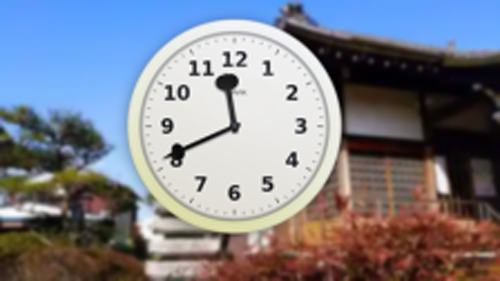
11:41
